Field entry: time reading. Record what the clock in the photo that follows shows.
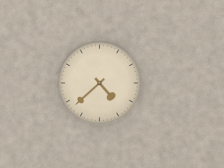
4:38
